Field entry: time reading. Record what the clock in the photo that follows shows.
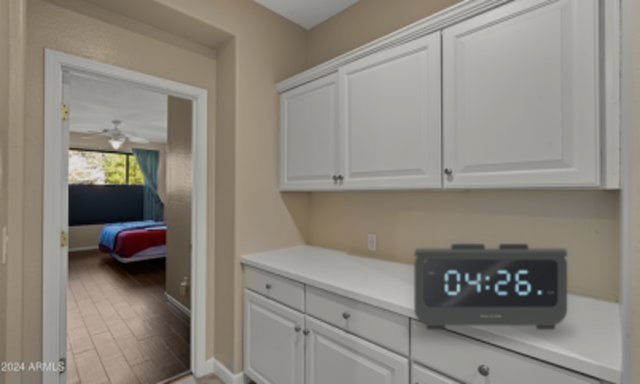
4:26
